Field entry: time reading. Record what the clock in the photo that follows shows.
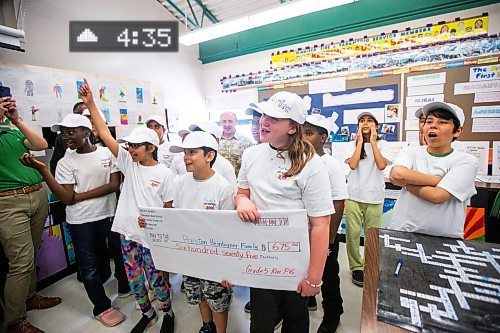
4:35
